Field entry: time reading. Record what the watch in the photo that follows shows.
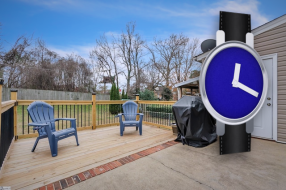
12:19
